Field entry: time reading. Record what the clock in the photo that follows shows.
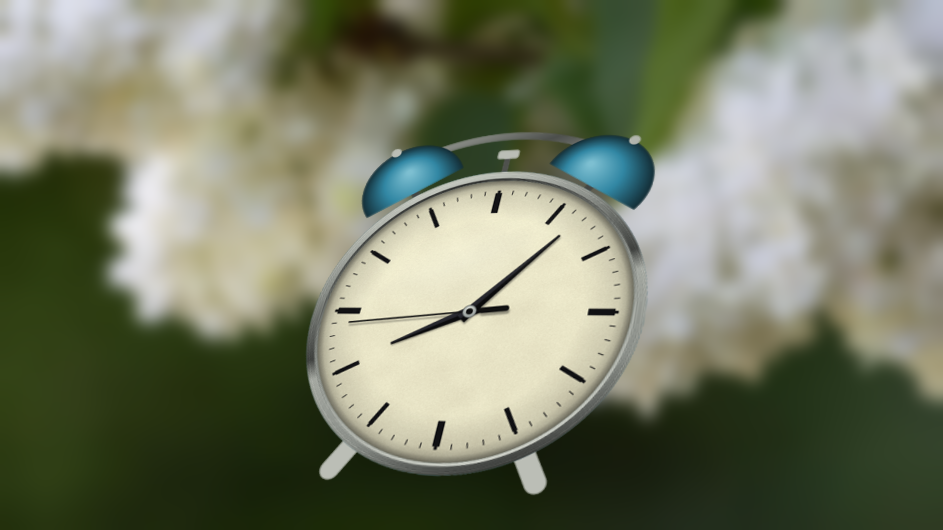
8:06:44
